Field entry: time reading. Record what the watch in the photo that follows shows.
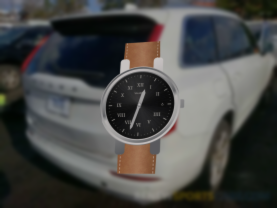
12:33
